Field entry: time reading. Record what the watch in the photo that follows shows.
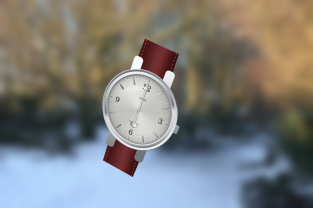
6:00
